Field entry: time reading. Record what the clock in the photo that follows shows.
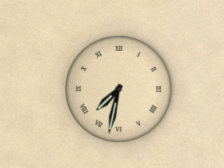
7:32
